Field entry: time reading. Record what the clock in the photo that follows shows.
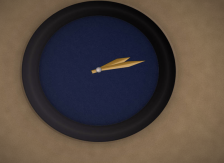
2:13
